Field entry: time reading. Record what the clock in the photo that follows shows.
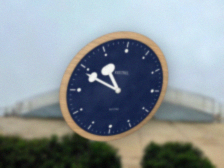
10:49
